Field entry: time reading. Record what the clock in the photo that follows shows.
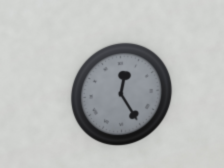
12:25
